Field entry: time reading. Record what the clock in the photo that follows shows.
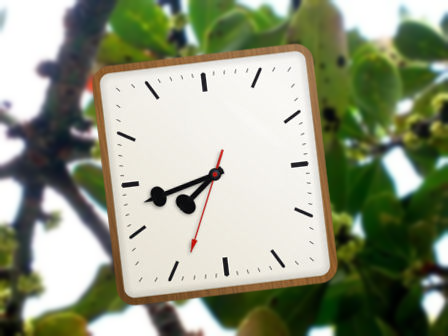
7:42:34
